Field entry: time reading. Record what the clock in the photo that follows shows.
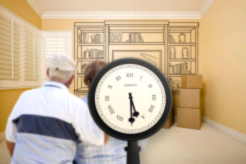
5:30
